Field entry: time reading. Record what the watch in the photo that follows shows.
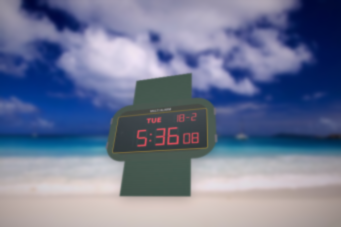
5:36:08
